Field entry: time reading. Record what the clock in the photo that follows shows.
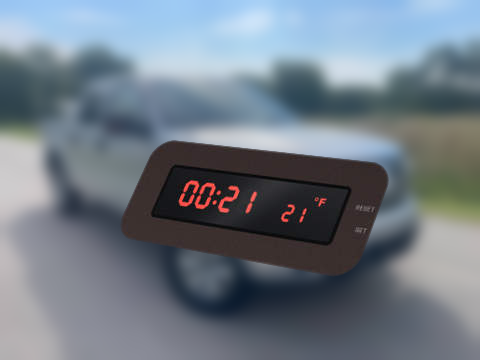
0:21
